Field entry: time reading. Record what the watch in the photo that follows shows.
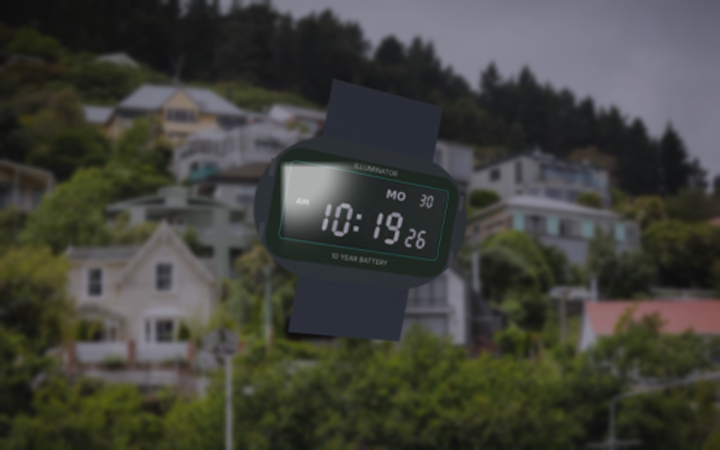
10:19:26
